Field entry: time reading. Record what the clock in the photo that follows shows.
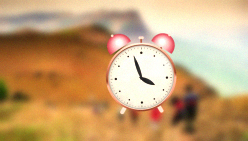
3:57
